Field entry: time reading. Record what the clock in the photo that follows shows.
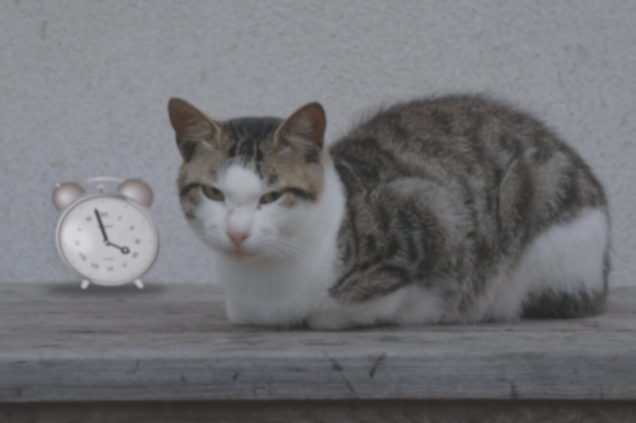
3:58
